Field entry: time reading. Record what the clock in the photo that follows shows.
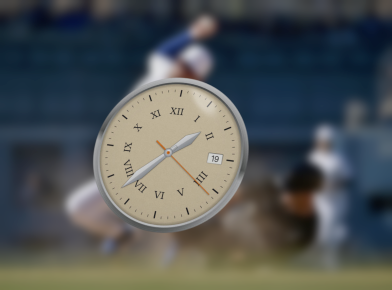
1:37:21
